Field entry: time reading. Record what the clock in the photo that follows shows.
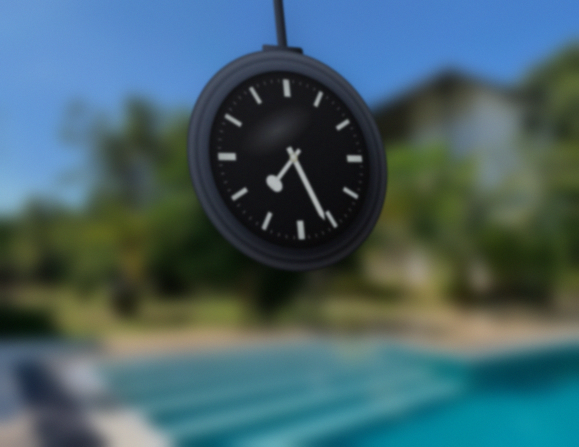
7:26
